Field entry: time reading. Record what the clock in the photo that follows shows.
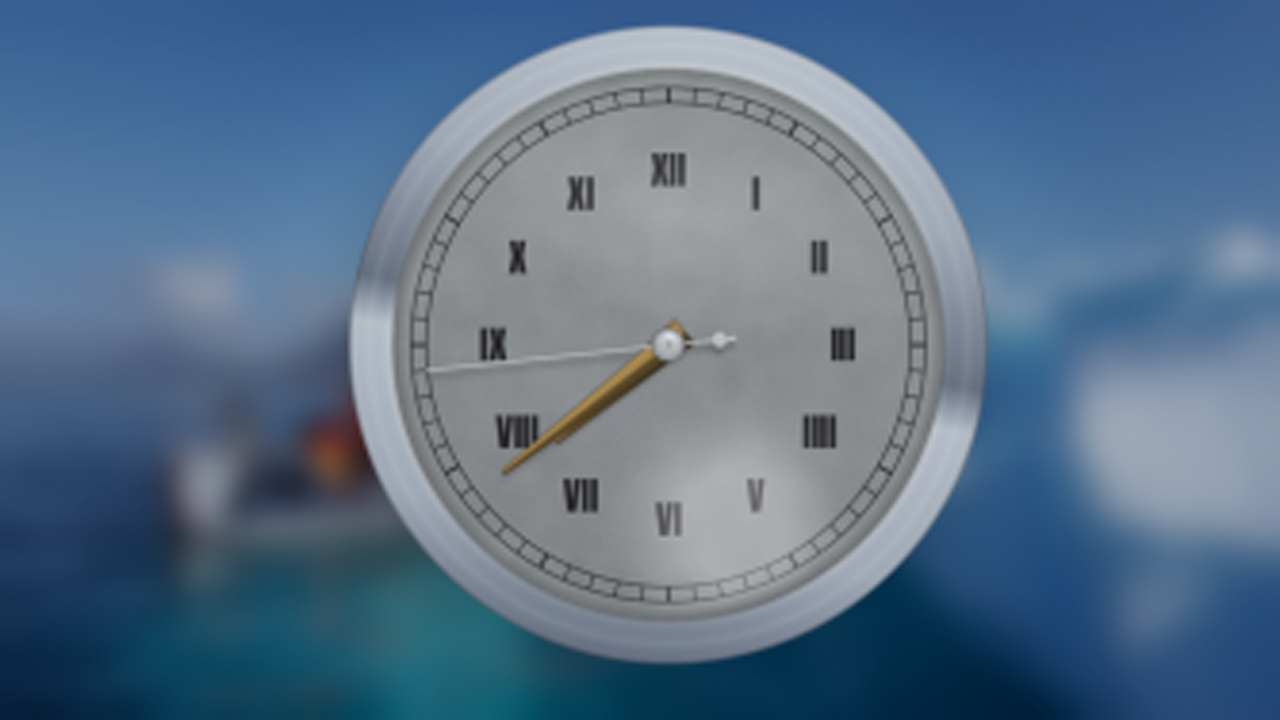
7:38:44
